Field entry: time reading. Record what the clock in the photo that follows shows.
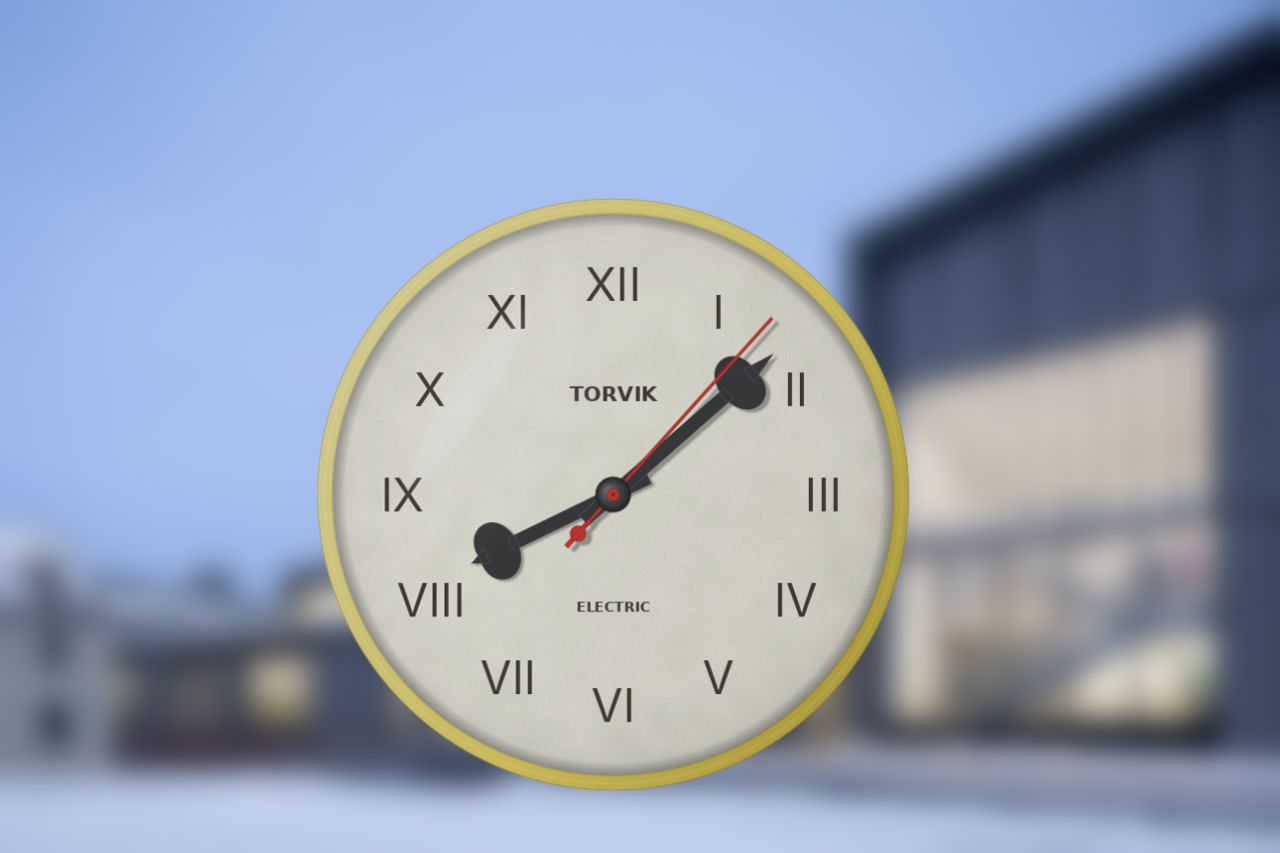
8:08:07
